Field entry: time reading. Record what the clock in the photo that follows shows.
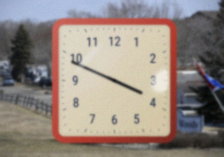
3:49
